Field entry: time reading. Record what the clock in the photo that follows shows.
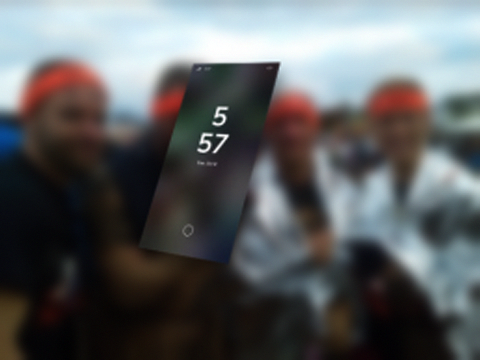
5:57
